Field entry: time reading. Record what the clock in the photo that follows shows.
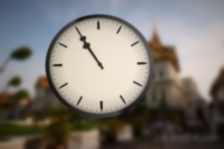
10:55
